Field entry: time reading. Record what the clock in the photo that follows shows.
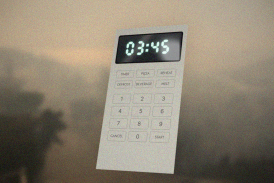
3:45
